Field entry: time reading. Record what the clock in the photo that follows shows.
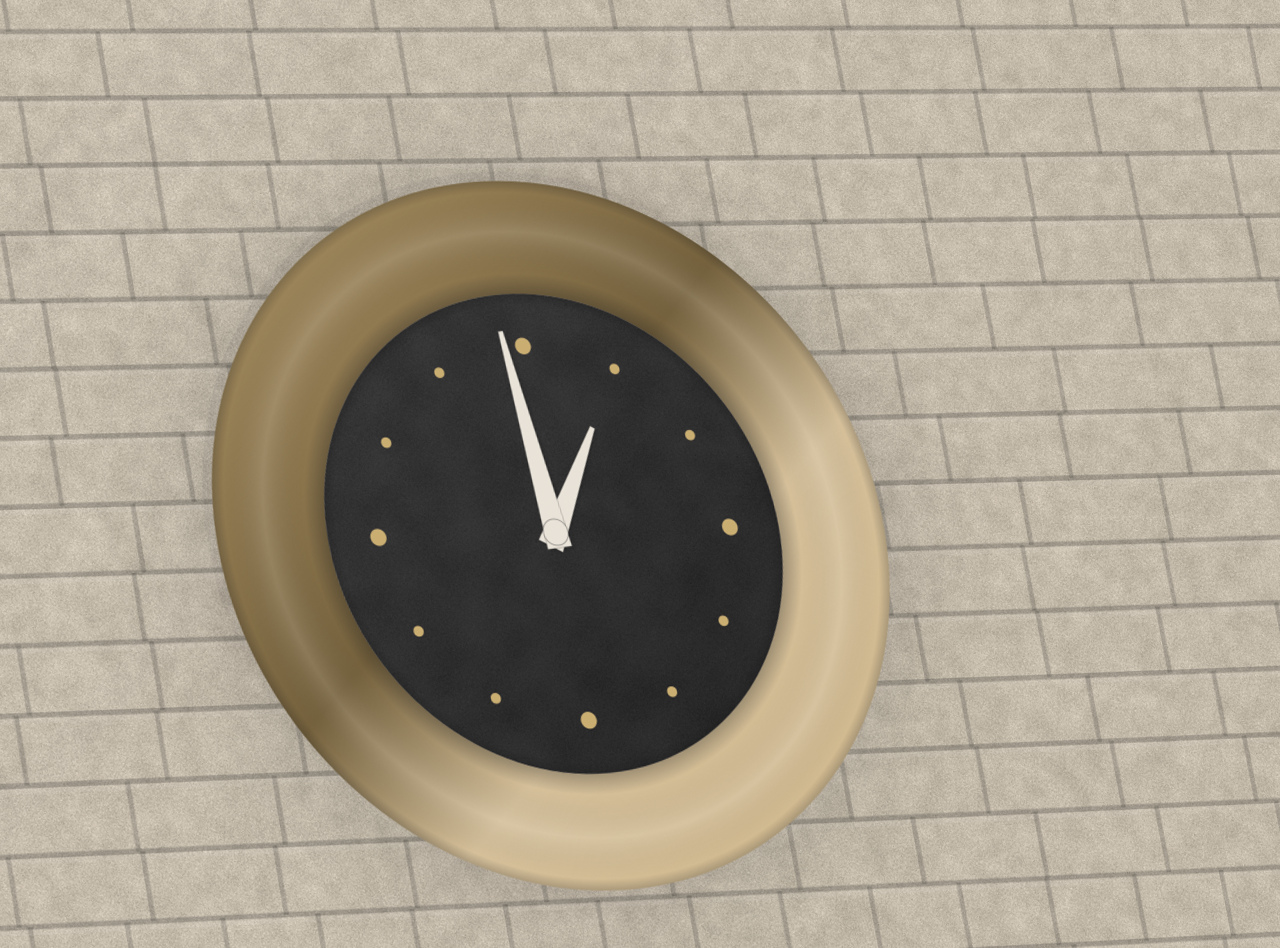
12:59
